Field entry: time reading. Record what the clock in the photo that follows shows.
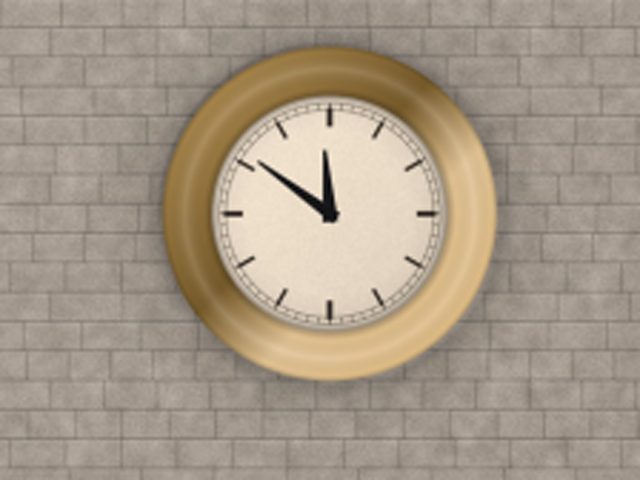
11:51
